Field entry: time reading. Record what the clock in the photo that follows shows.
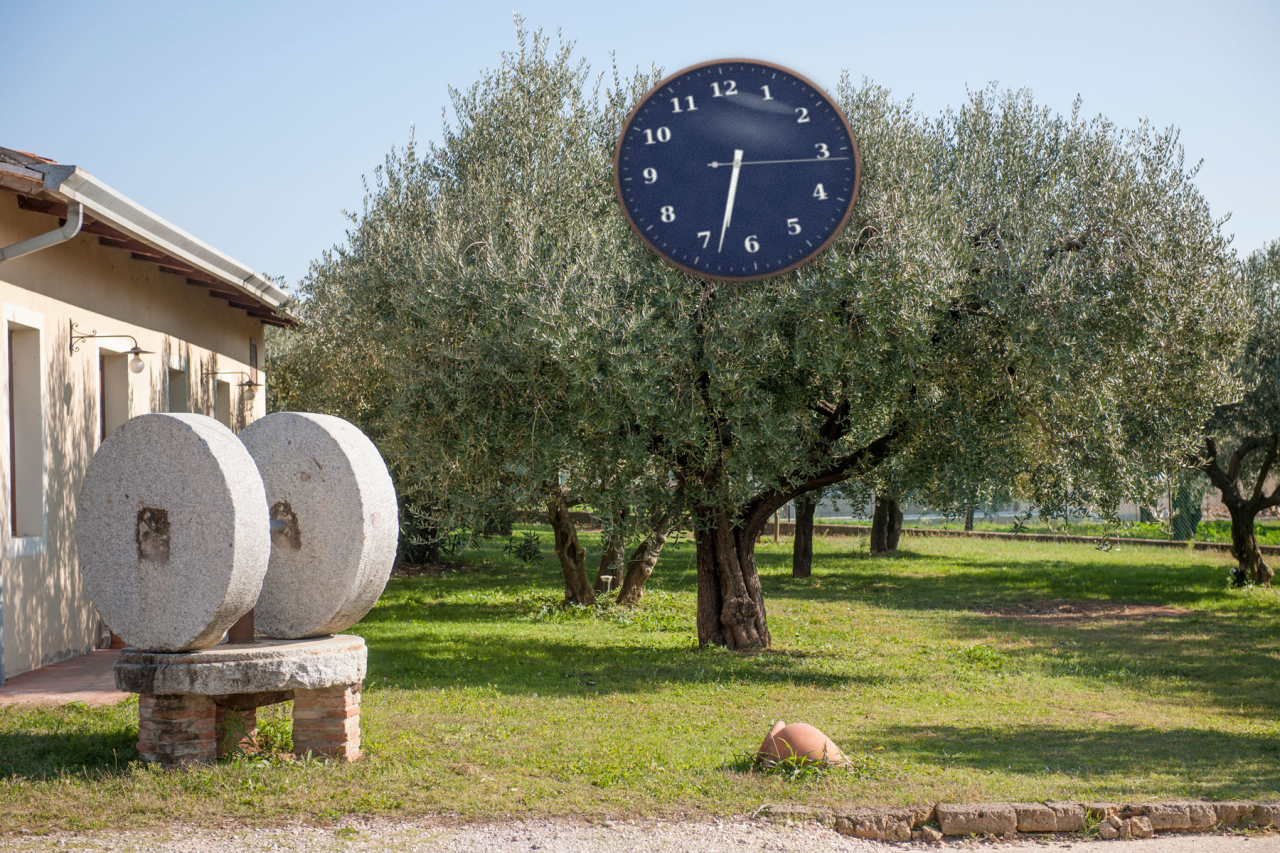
6:33:16
